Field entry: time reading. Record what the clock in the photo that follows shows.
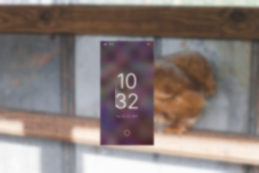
10:32
